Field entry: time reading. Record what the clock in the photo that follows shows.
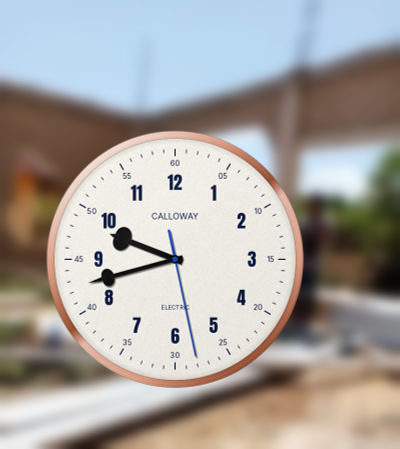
9:42:28
